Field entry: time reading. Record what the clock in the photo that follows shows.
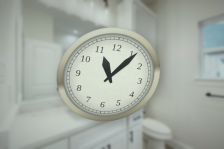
11:06
